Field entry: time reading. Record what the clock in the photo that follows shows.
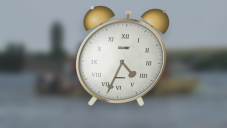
4:33
